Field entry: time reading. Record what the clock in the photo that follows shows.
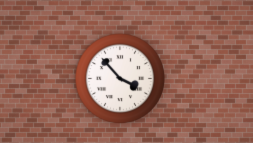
3:53
